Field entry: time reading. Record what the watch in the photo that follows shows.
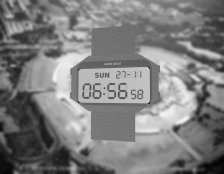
6:56:58
